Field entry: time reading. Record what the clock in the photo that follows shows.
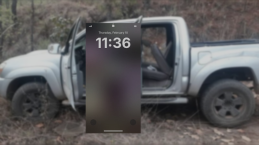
11:36
